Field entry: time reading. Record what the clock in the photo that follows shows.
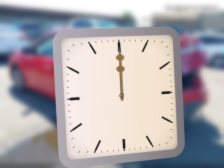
12:00
